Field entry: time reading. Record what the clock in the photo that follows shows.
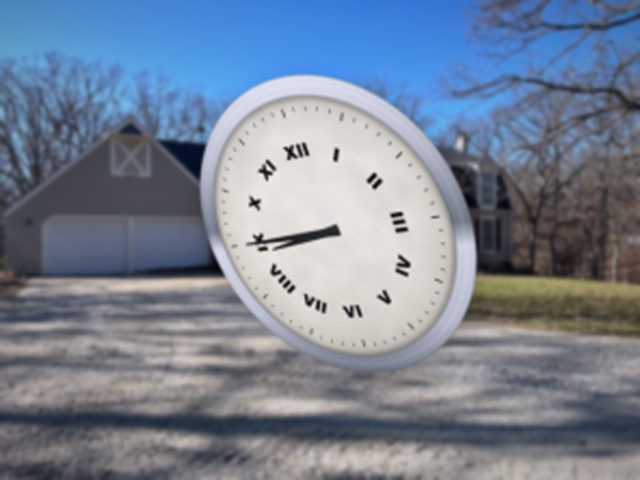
8:45
